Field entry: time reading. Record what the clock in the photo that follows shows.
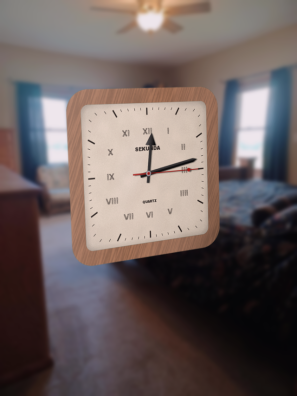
12:13:15
